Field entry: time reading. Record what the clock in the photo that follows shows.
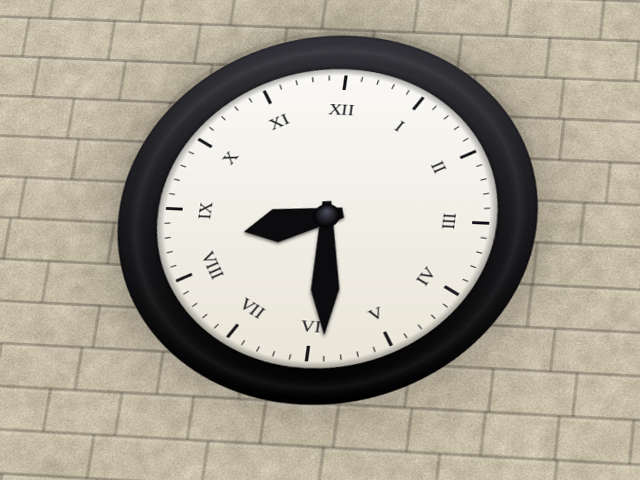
8:29
